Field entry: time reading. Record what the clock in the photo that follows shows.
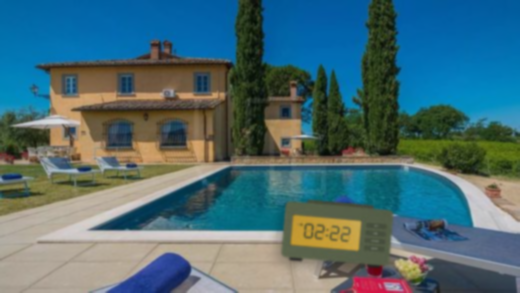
2:22
